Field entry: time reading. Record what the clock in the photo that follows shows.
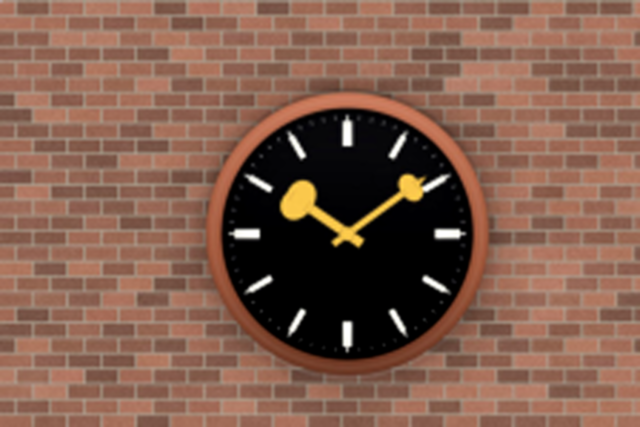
10:09
